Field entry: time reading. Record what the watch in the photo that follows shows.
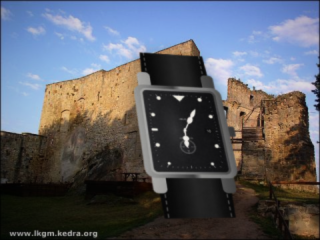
6:05
